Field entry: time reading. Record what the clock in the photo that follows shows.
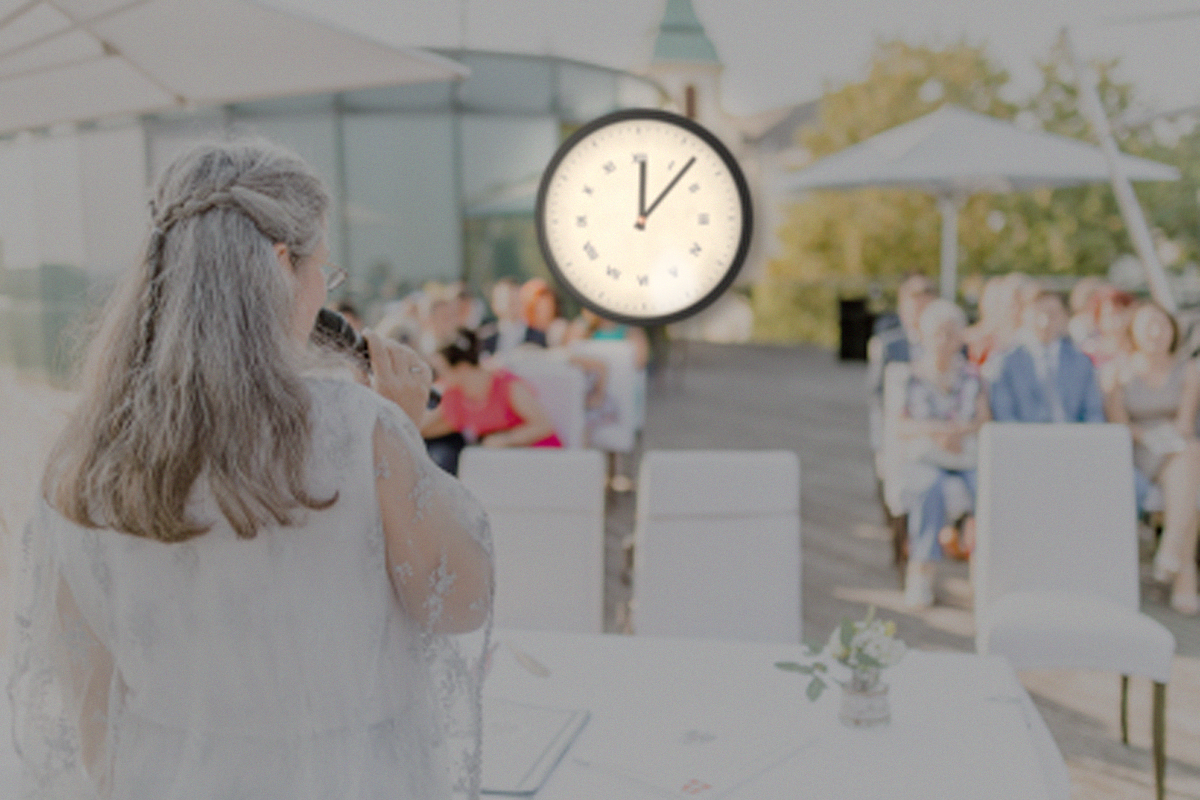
12:07
